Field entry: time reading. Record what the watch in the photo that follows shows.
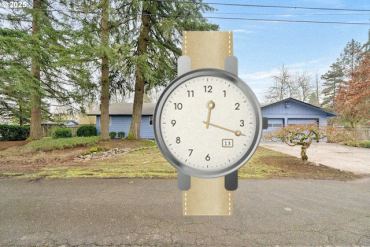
12:18
